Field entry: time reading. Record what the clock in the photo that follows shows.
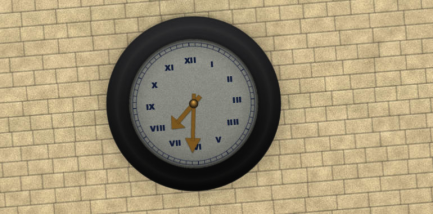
7:31
